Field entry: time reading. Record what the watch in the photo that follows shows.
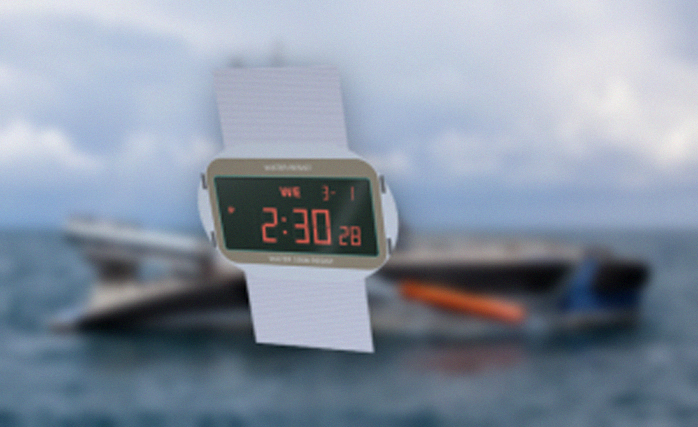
2:30:28
